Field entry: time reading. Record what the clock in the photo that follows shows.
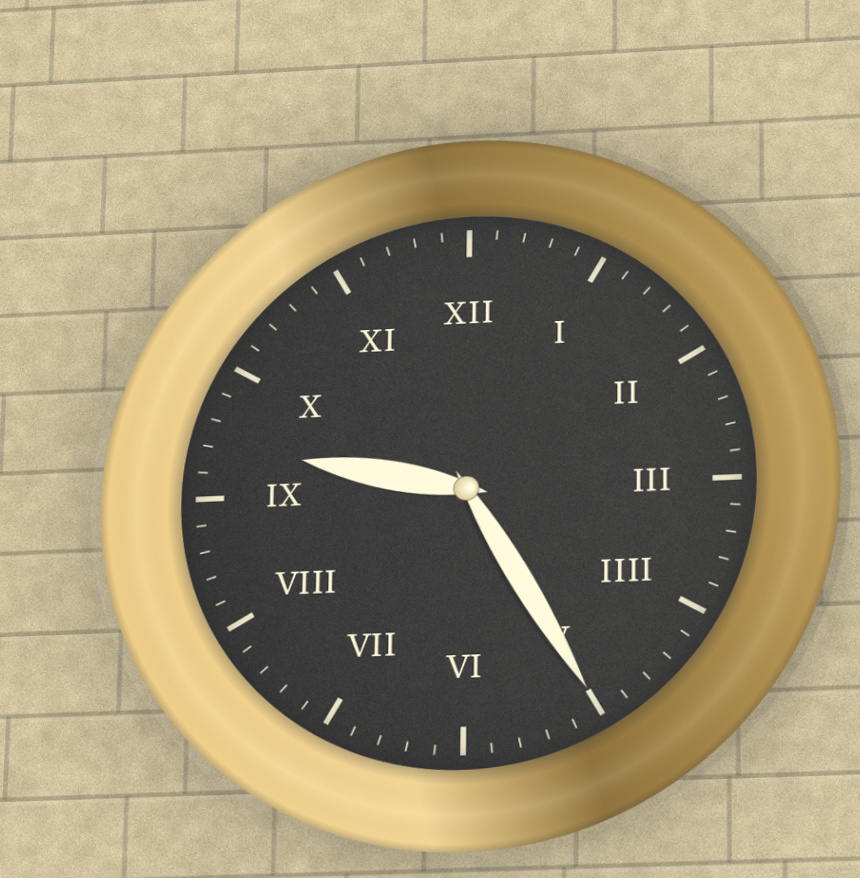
9:25
